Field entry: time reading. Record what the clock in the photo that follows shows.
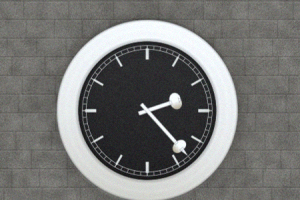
2:23
